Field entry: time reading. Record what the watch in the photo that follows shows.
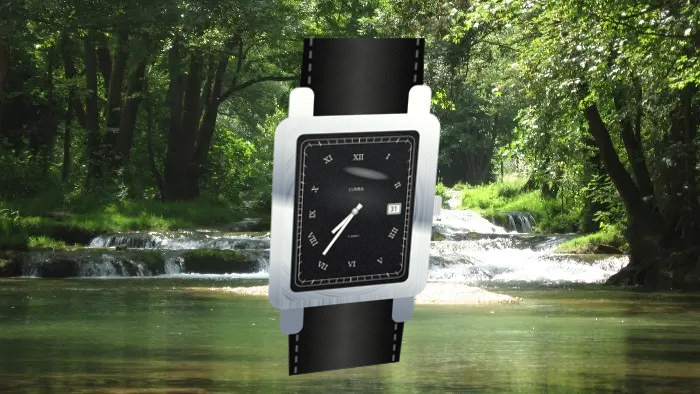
7:36
